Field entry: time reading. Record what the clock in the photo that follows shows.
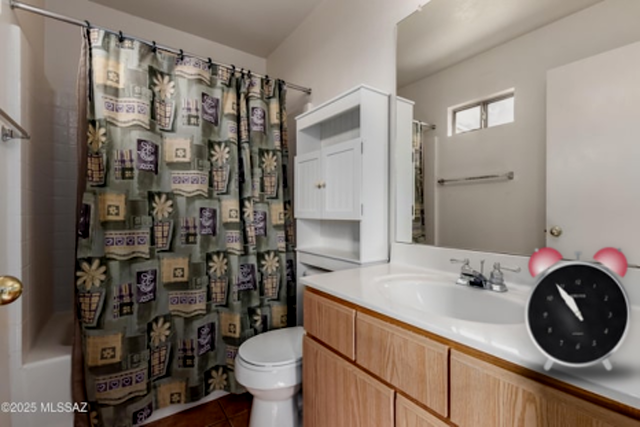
10:54
